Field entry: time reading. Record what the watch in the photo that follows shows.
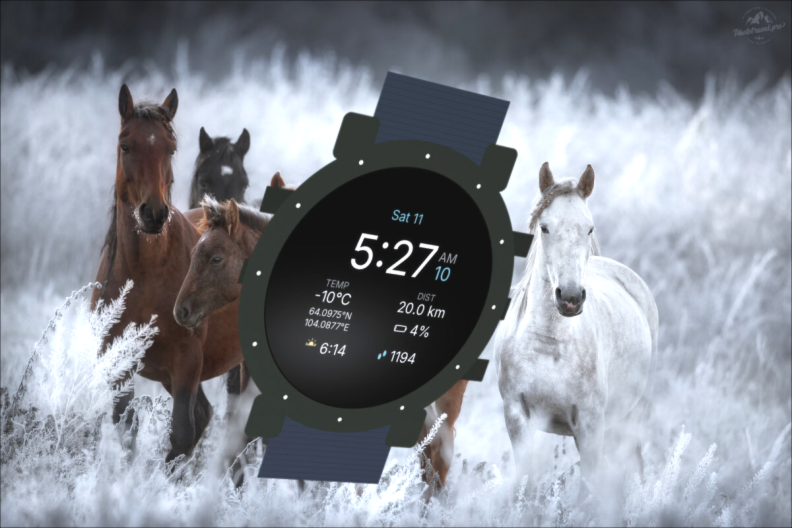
5:27:10
